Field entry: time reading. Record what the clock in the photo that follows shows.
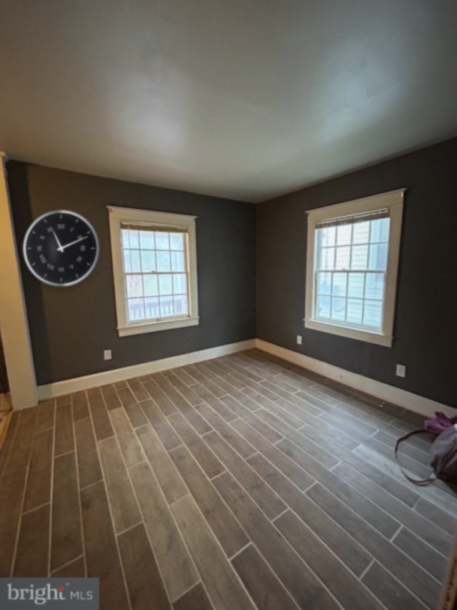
11:11
